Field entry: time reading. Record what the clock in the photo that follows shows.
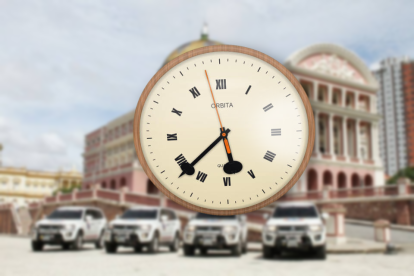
5:37:58
